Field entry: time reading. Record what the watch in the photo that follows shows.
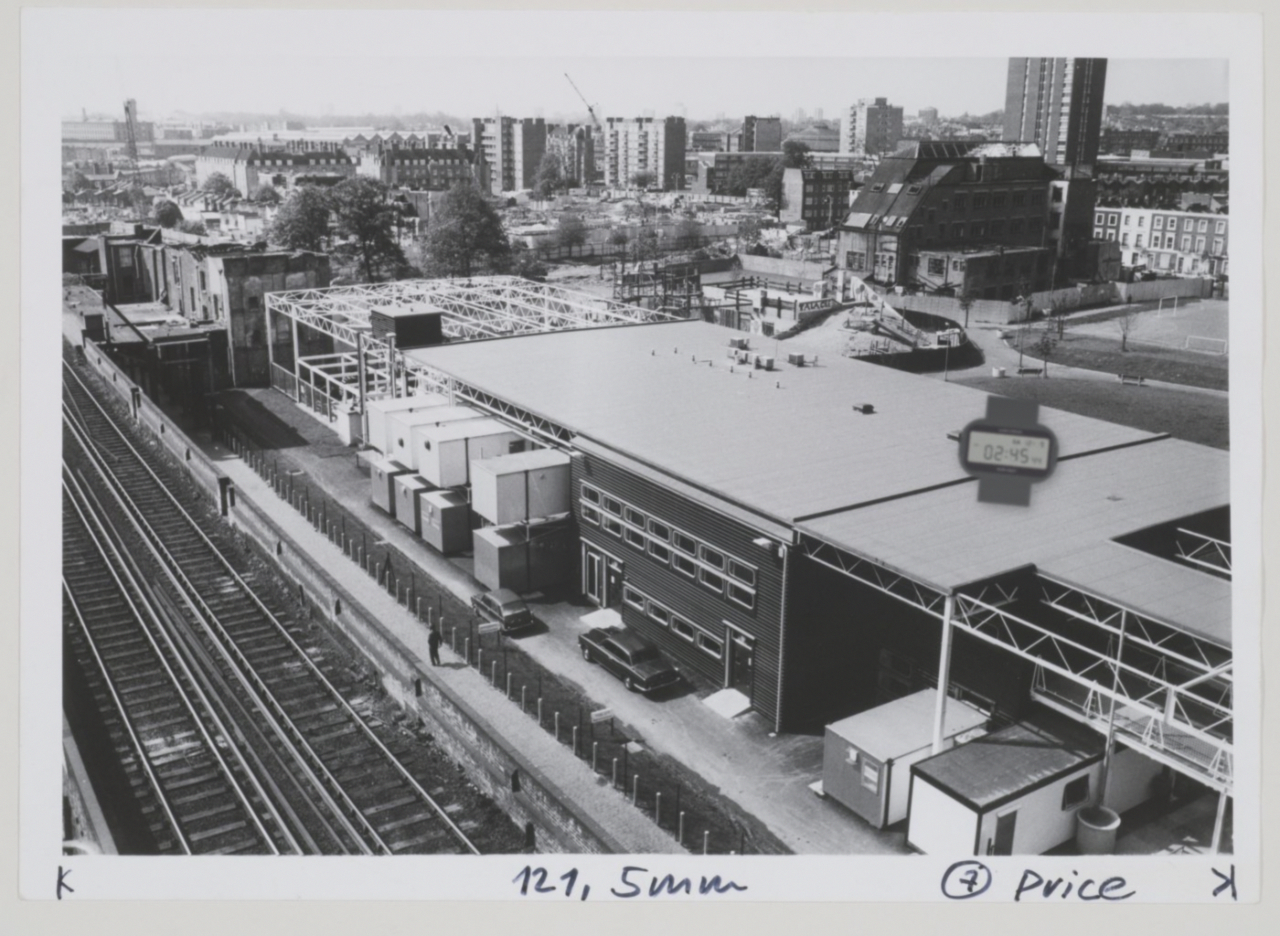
2:45
